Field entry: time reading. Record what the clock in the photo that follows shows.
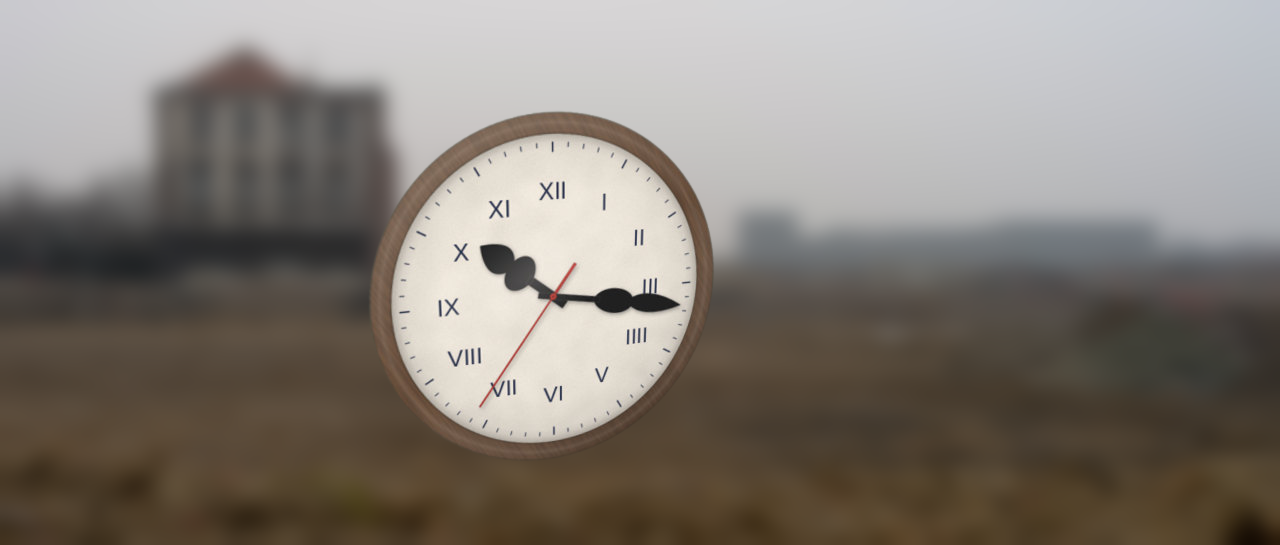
10:16:36
